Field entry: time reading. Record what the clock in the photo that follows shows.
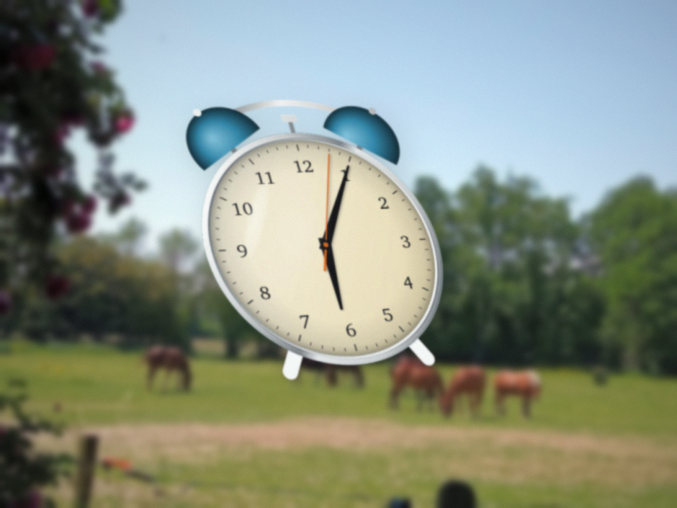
6:05:03
